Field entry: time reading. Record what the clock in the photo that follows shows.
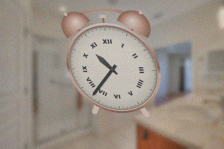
10:37
